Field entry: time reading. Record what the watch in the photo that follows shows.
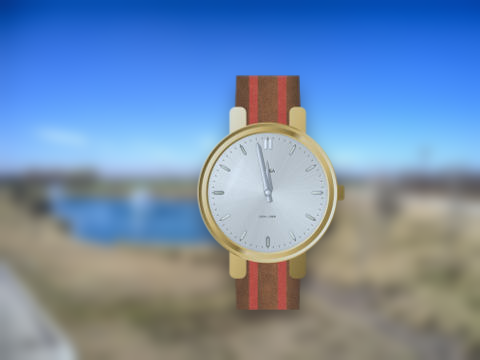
11:58
